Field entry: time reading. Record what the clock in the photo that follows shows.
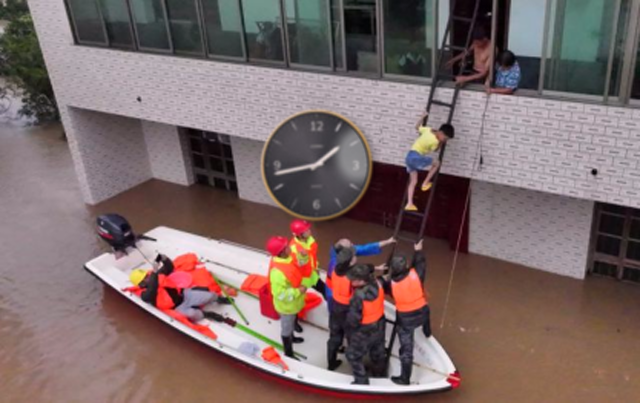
1:43
